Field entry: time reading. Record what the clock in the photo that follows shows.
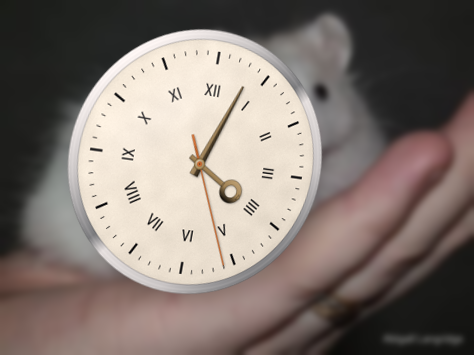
4:03:26
